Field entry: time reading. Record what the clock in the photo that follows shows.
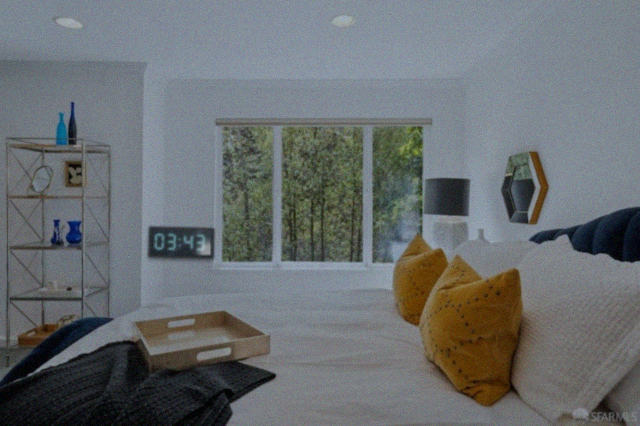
3:43
